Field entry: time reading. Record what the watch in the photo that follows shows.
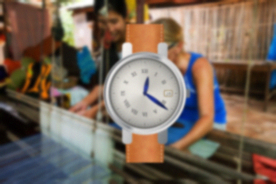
12:21
